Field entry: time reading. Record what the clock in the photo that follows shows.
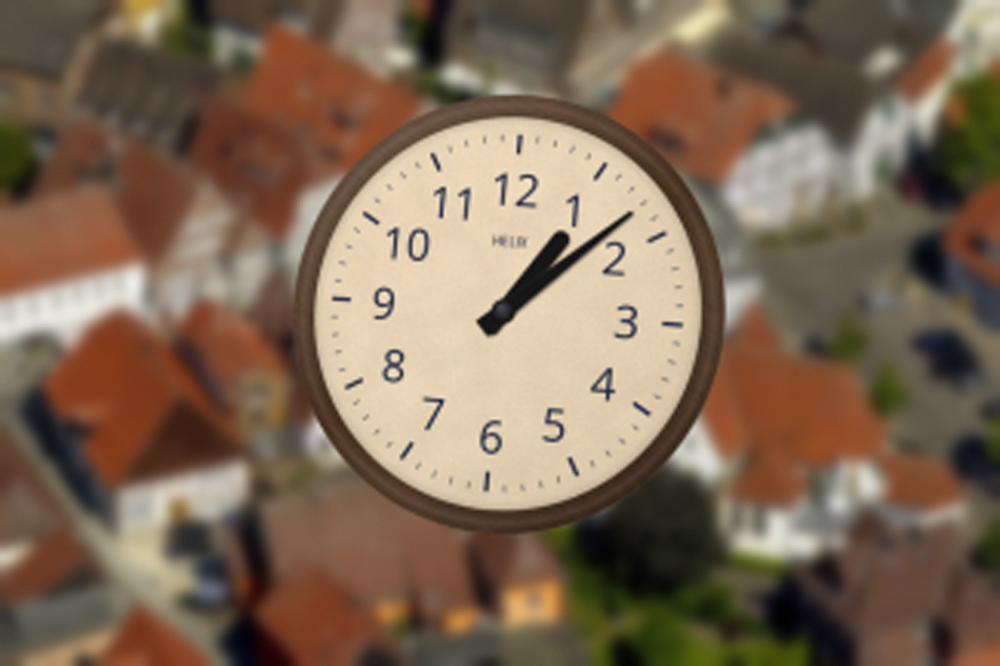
1:08
